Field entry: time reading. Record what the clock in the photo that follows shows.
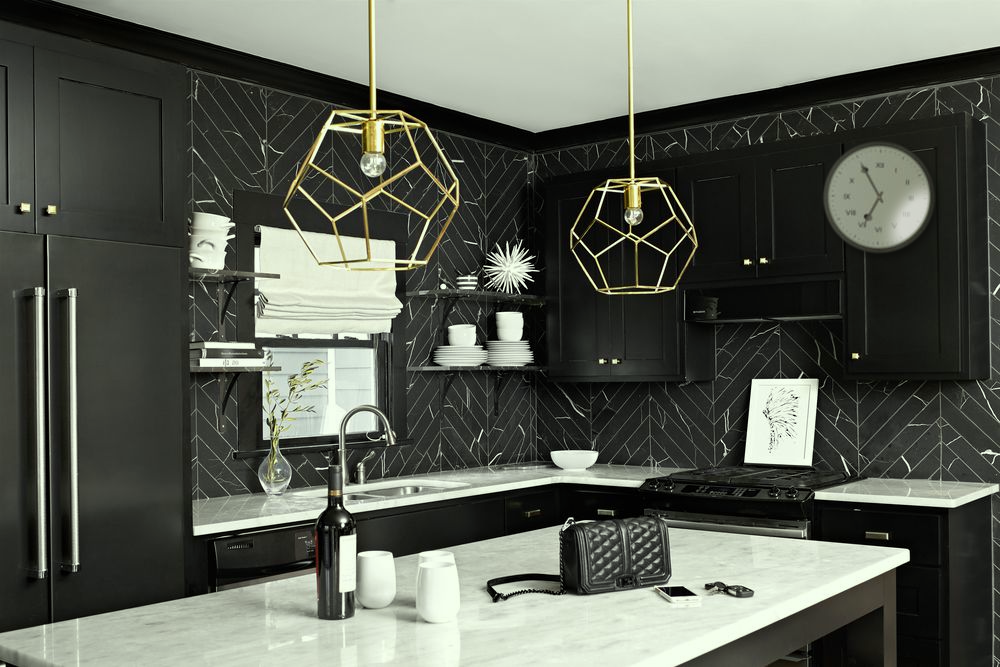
6:55
